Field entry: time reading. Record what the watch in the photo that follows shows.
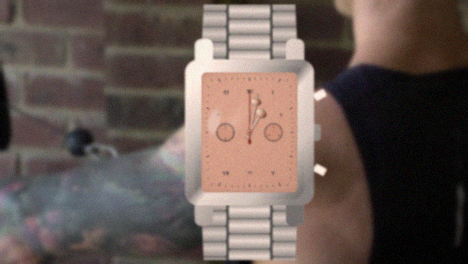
1:02
